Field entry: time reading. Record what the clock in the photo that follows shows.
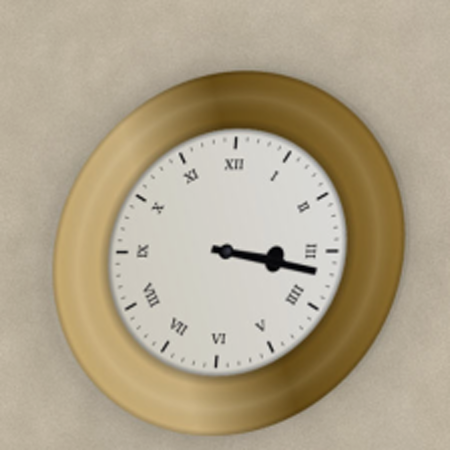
3:17
